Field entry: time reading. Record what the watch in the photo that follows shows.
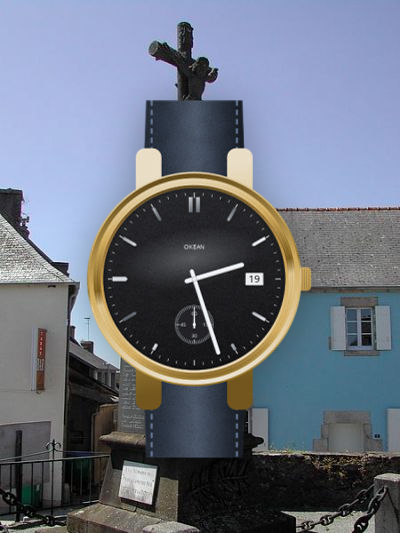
2:27
